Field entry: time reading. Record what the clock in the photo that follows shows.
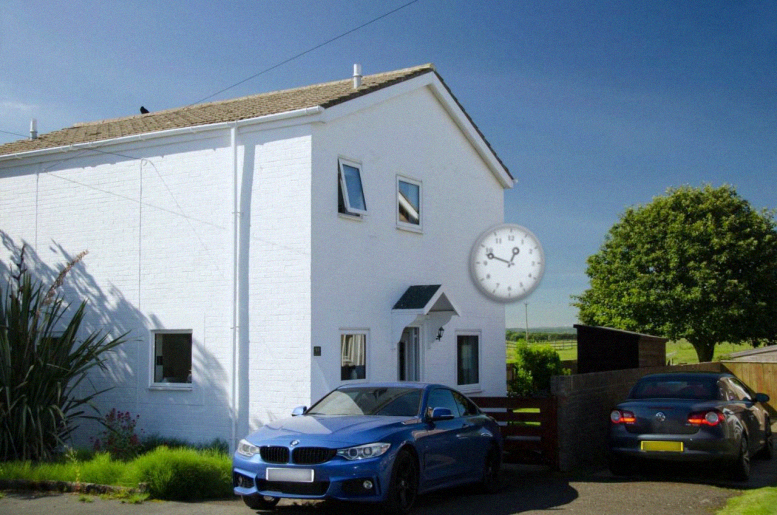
12:48
